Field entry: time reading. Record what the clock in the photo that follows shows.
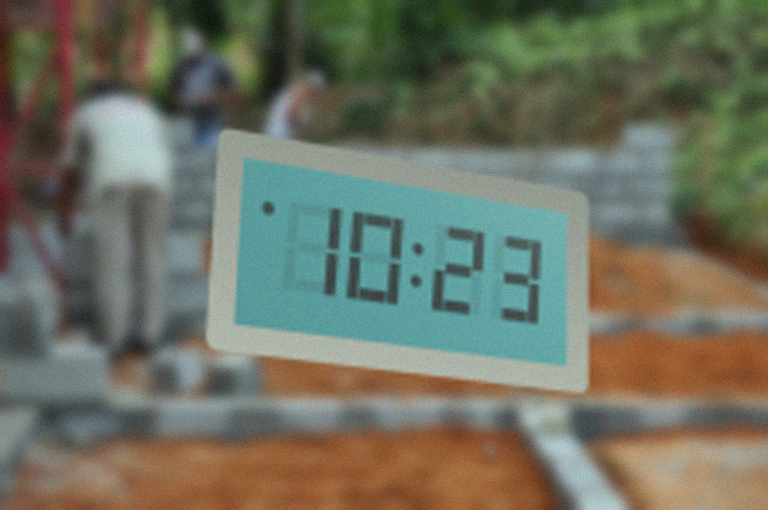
10:23
